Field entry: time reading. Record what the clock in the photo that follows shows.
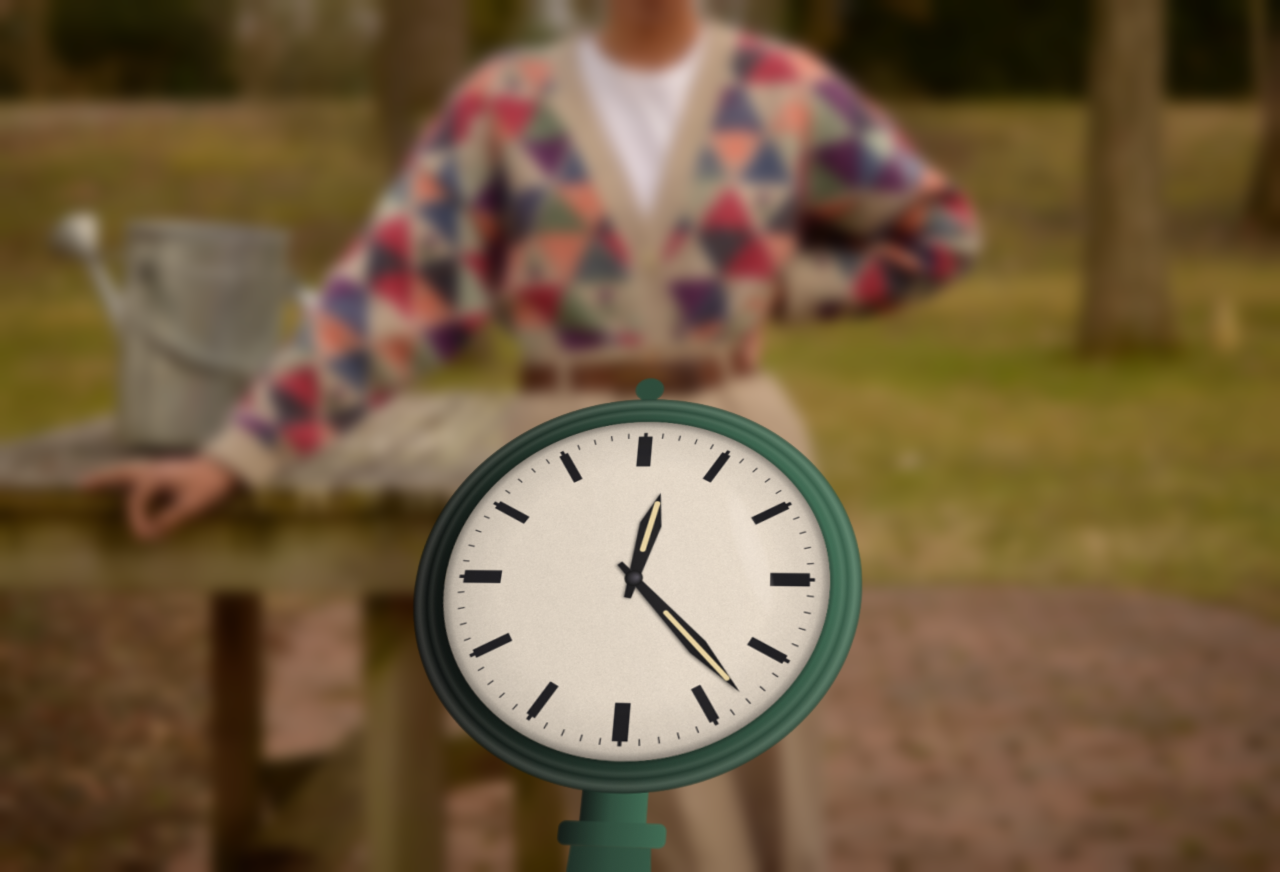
12:23
